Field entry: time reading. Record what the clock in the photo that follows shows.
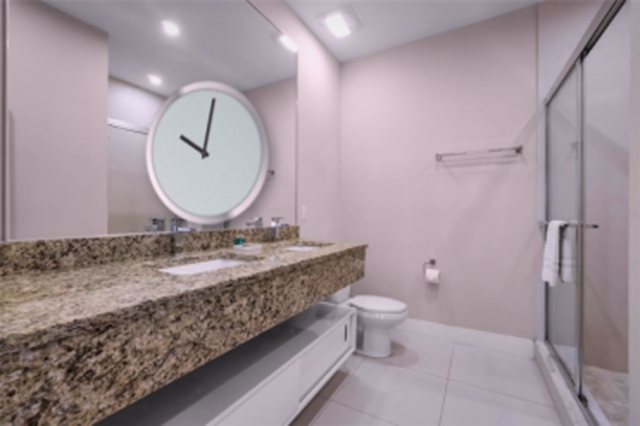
10:02
